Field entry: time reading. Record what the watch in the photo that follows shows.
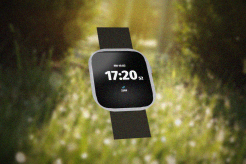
17:20
